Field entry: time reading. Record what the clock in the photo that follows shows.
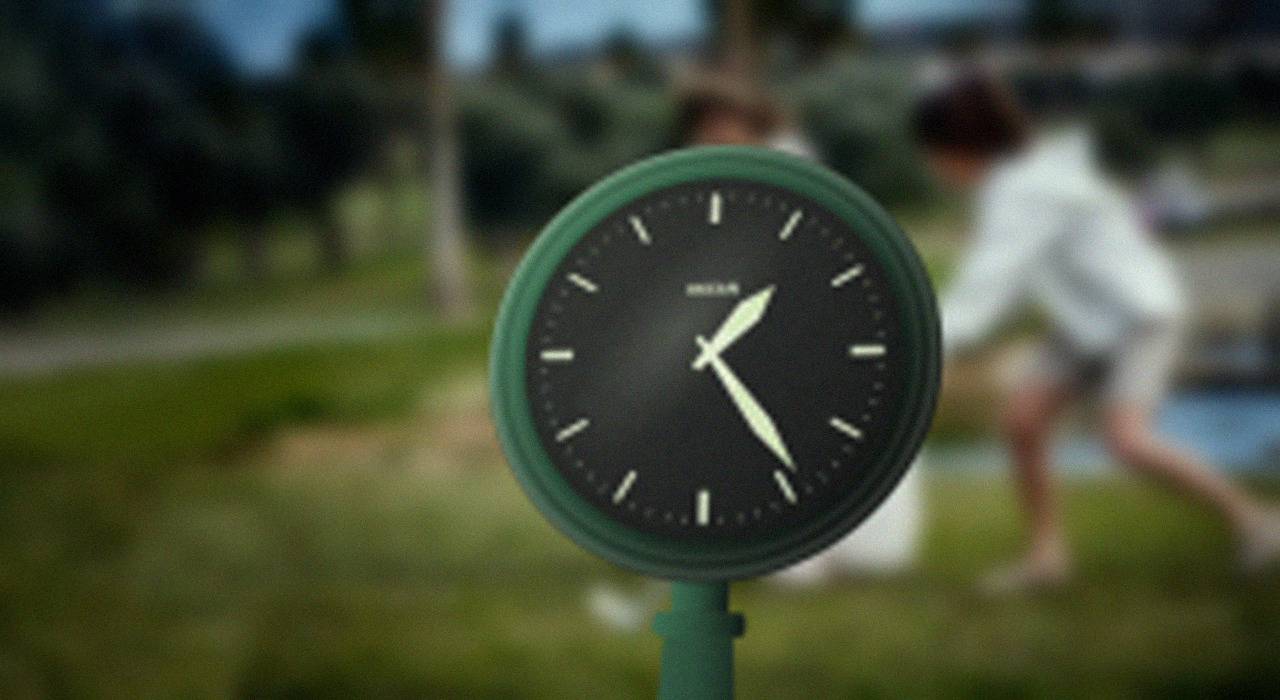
1:24
